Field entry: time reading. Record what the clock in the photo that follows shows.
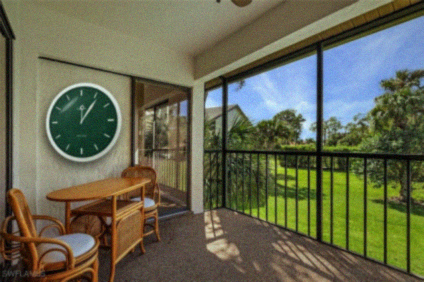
12:06
